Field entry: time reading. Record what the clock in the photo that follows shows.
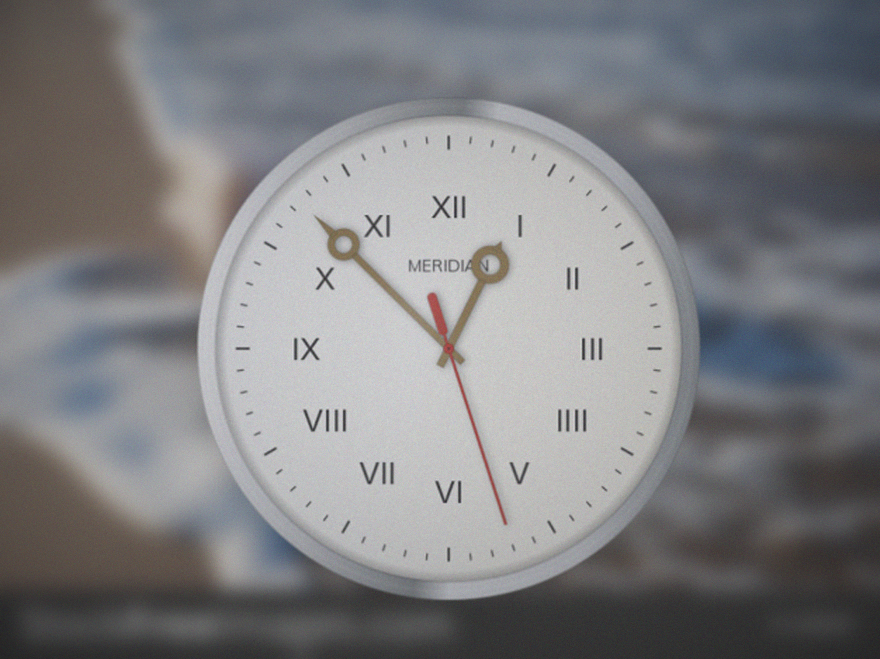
12:52:27
